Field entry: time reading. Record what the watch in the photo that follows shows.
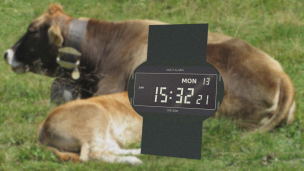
15:32:21
